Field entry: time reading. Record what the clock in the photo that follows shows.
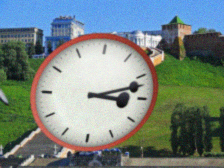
3:12
